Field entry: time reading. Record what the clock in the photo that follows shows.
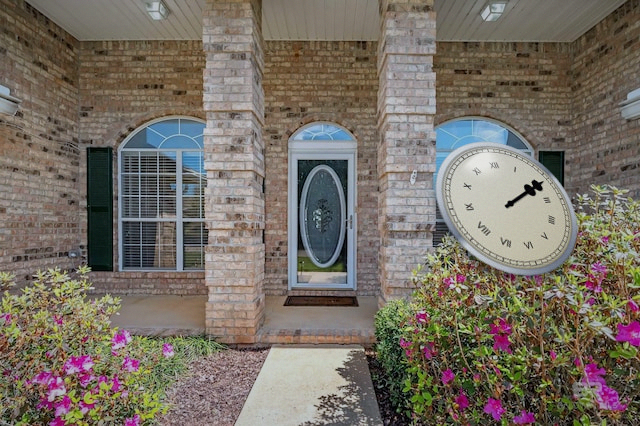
2:11
